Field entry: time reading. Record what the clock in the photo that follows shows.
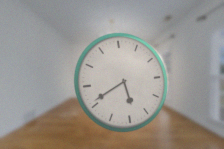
5:41
